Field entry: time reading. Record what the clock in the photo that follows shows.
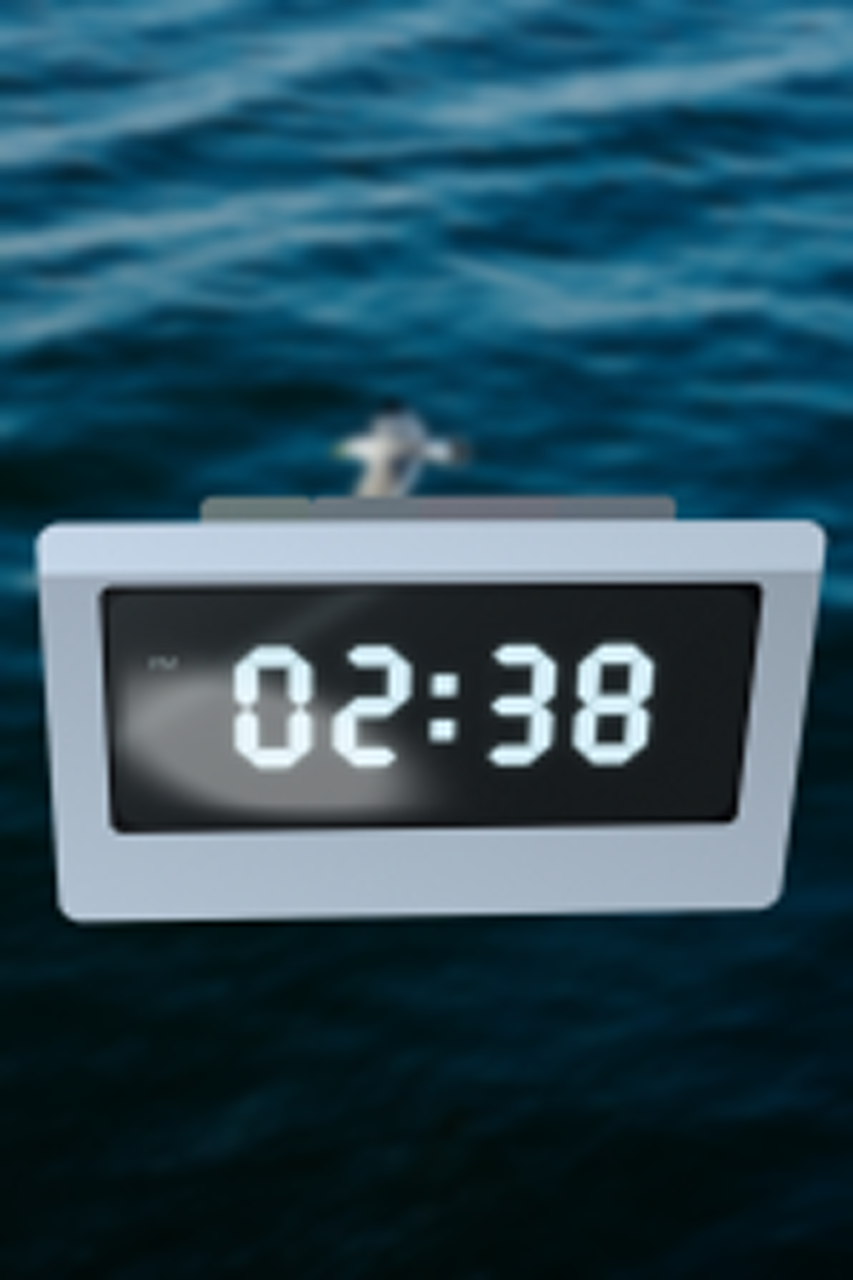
2:38
